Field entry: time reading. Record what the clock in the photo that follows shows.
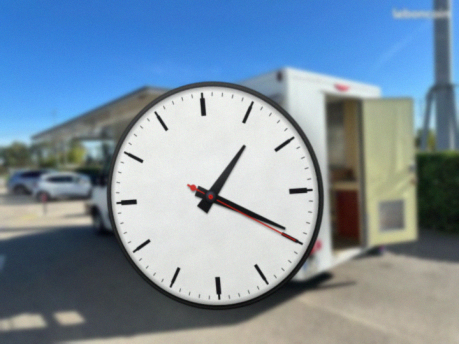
1:19:20
